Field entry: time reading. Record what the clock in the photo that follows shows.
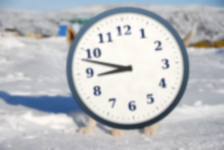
8:48
